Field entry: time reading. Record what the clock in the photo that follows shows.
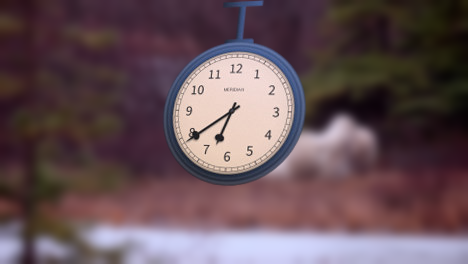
6:39
